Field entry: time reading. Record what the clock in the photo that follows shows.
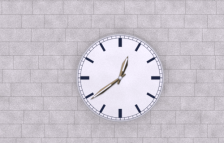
12:39
